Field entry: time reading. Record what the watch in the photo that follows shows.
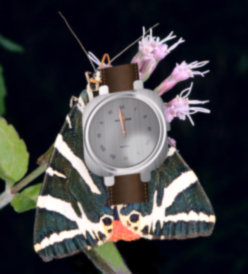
11:59
